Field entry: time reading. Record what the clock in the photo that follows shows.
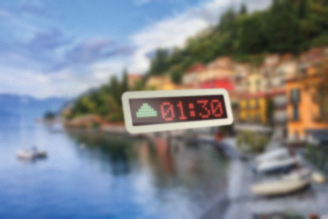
1:30
